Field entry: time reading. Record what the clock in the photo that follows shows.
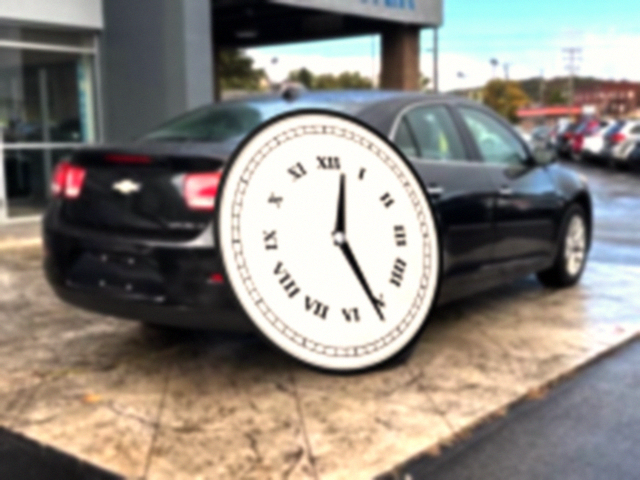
12:26
